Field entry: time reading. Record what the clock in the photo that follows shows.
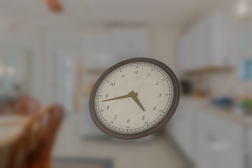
4:43
